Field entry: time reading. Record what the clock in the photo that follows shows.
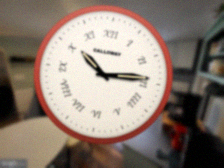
10:14
